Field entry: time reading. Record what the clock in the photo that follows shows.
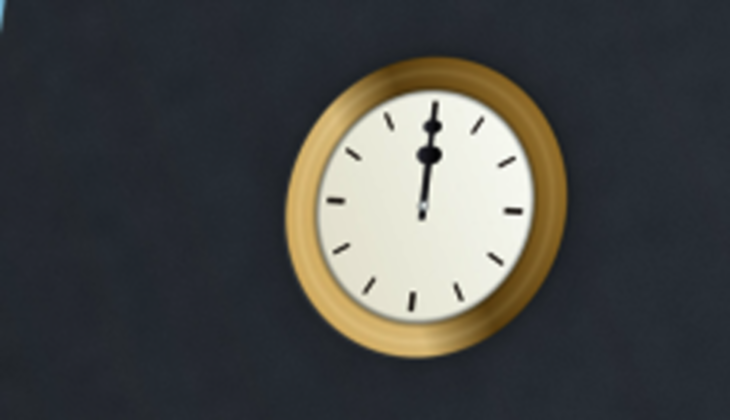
12:00
